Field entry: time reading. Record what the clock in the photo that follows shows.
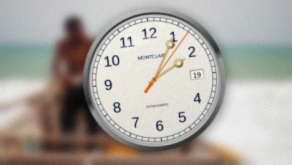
2:05:07
